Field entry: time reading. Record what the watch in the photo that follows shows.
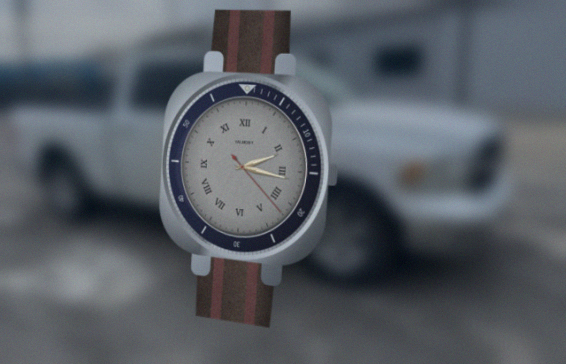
2:16:22
